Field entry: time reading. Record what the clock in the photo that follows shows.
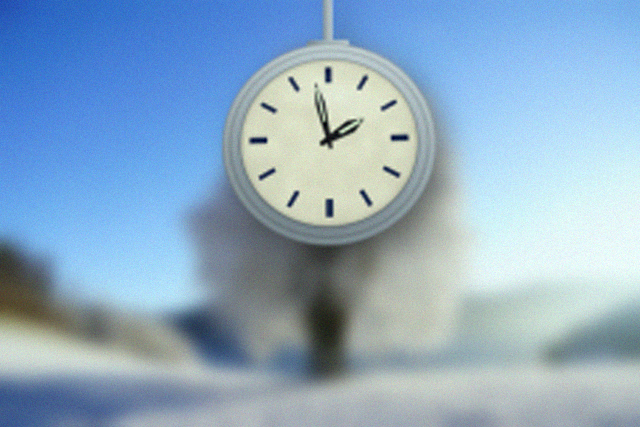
1:58
